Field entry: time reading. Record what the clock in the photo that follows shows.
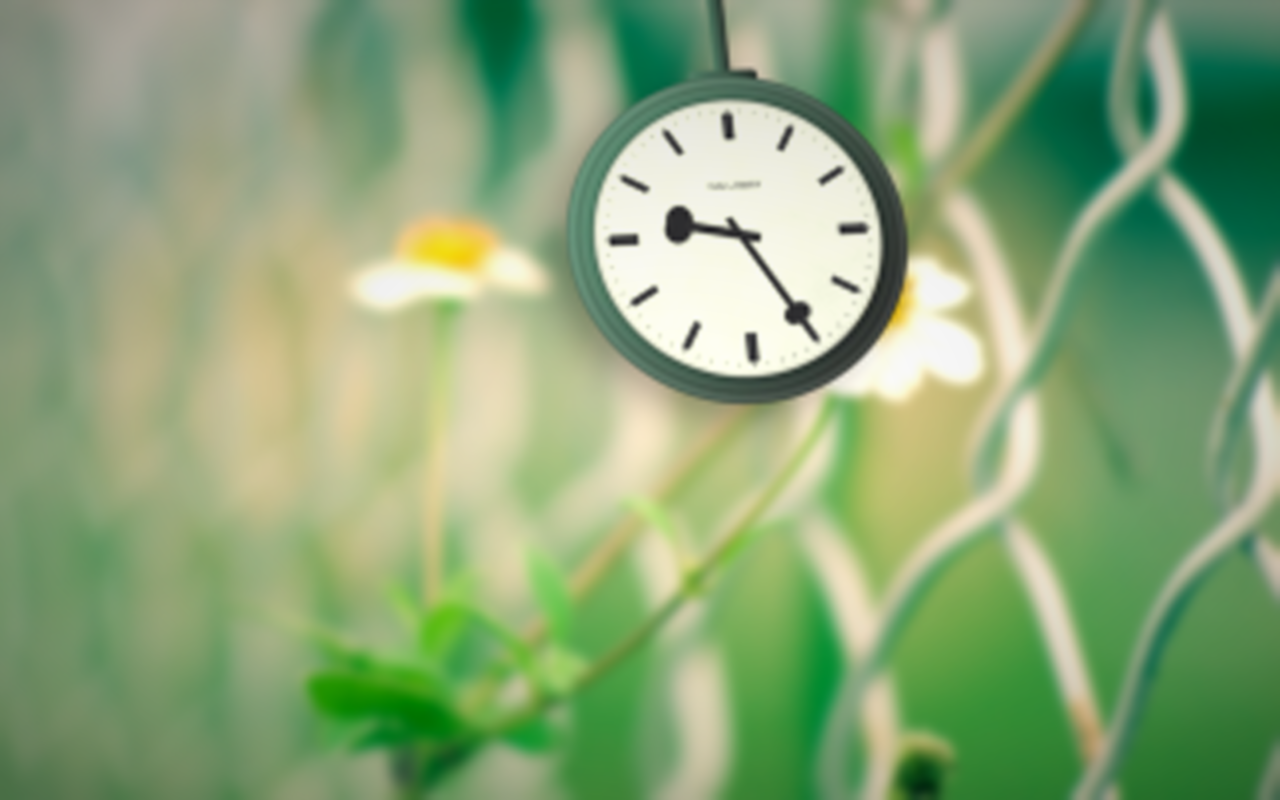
9:25
